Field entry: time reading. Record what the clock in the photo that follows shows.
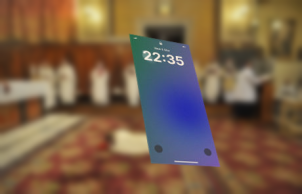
22:35
